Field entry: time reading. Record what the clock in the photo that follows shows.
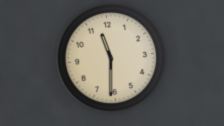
11:31
